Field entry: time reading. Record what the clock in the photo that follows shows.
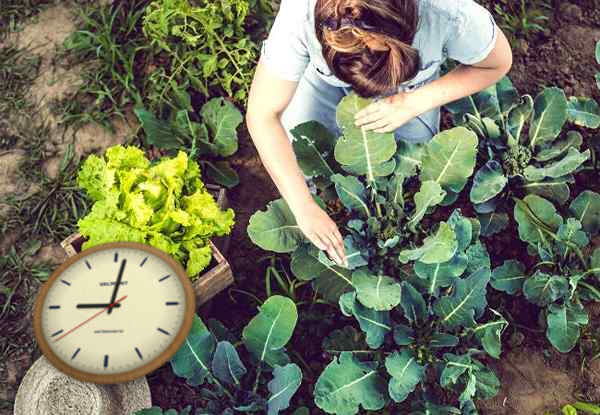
9:01:39
